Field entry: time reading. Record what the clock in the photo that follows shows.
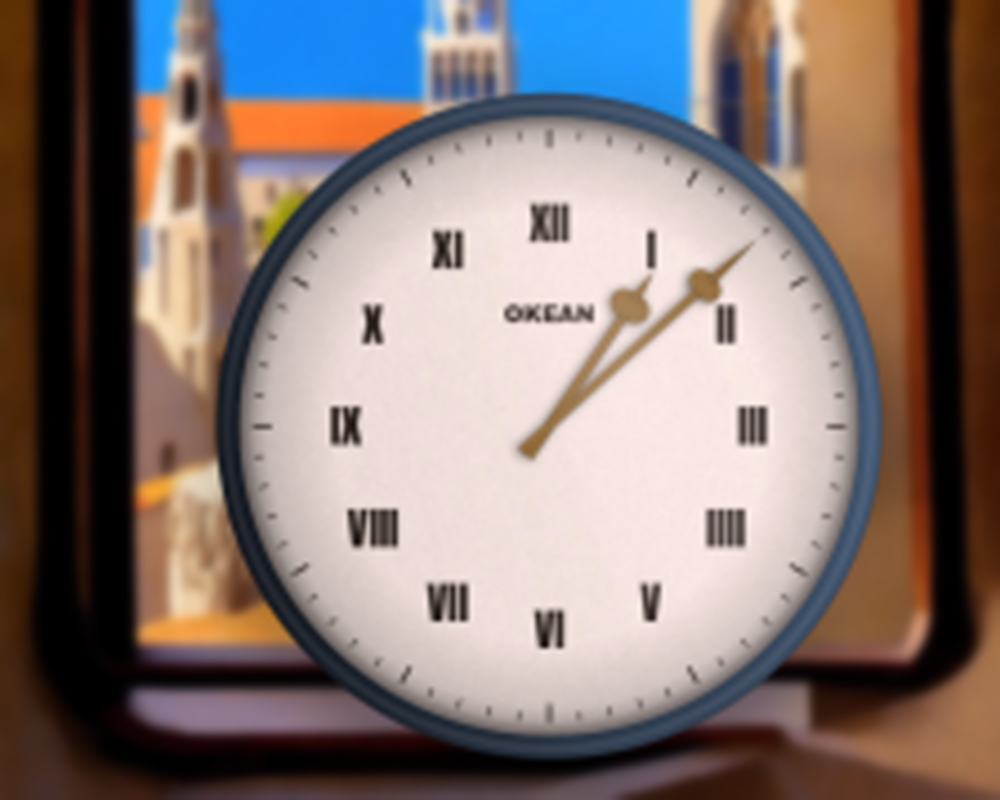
1:08
